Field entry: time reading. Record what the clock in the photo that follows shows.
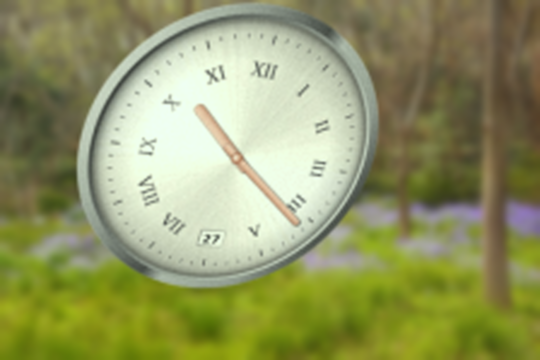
10:21
